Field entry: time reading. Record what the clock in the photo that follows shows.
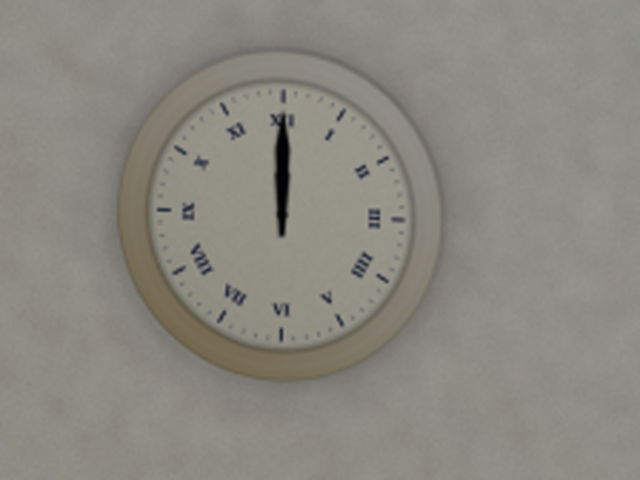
12:00
